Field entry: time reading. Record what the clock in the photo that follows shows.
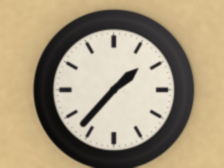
1:37
